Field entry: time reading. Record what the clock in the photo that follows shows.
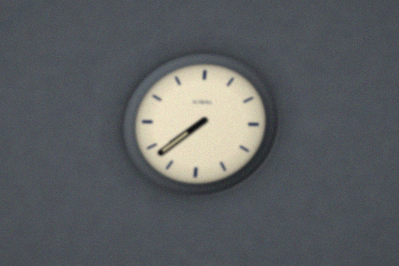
7:38
